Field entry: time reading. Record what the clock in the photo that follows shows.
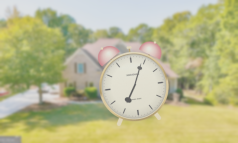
7:04
